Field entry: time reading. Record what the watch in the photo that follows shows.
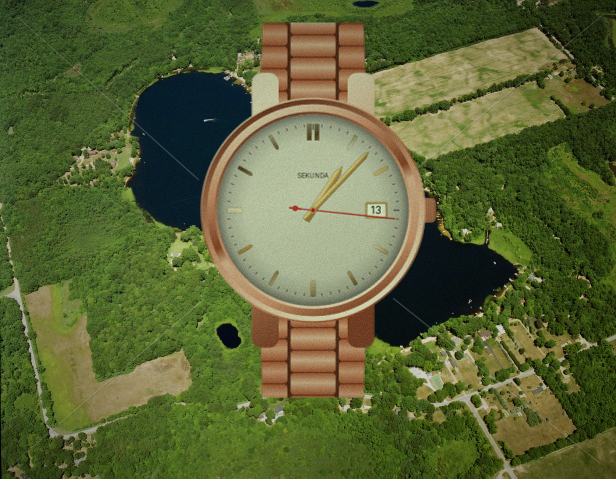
1:07:16
